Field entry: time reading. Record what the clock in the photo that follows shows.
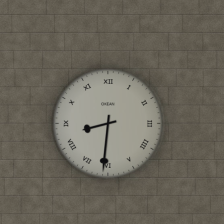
8:31
